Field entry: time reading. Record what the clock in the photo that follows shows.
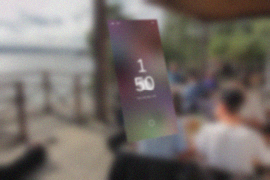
1:50
